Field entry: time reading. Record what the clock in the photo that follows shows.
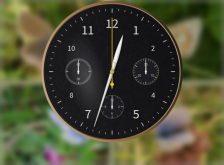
12:33
